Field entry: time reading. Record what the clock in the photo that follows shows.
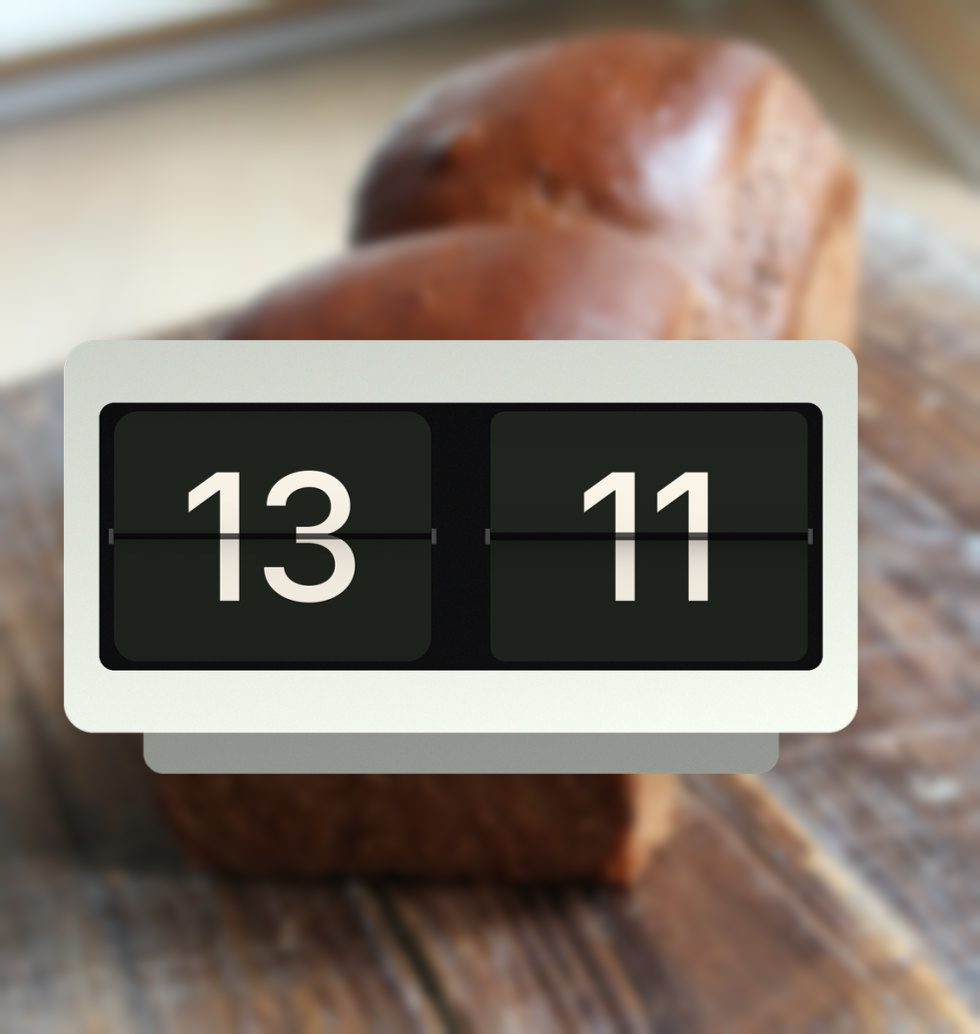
13:11
